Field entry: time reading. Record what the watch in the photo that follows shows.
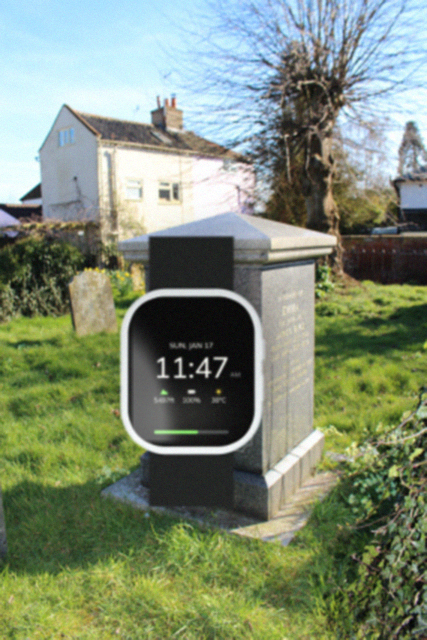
11:47
